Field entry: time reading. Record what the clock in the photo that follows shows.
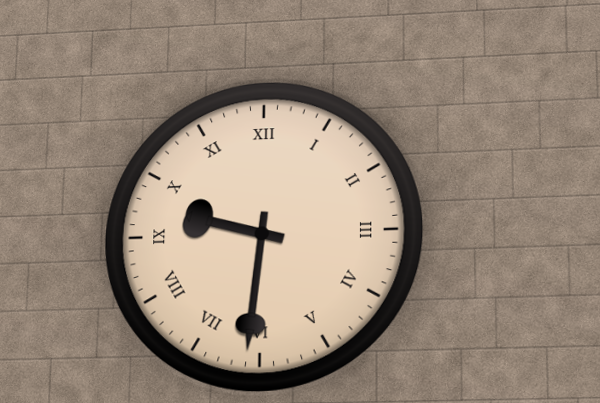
9:31
